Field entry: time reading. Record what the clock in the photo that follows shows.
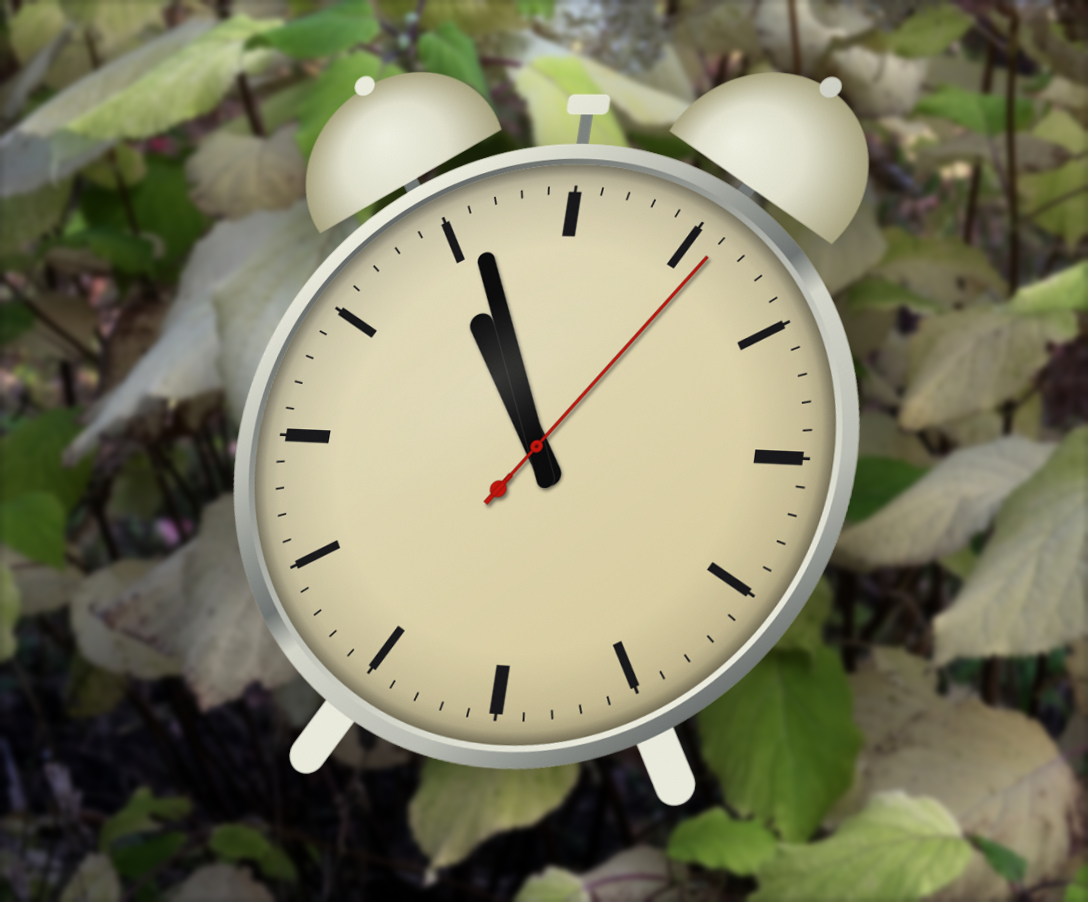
10:56:06
